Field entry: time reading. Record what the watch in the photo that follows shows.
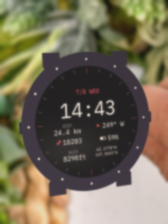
14:43
